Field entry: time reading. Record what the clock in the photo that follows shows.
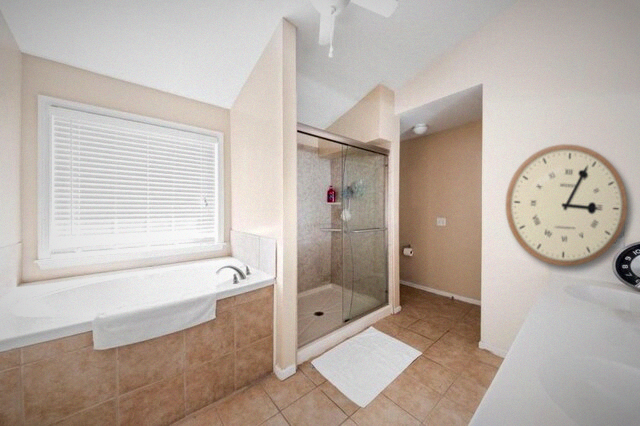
3:04
